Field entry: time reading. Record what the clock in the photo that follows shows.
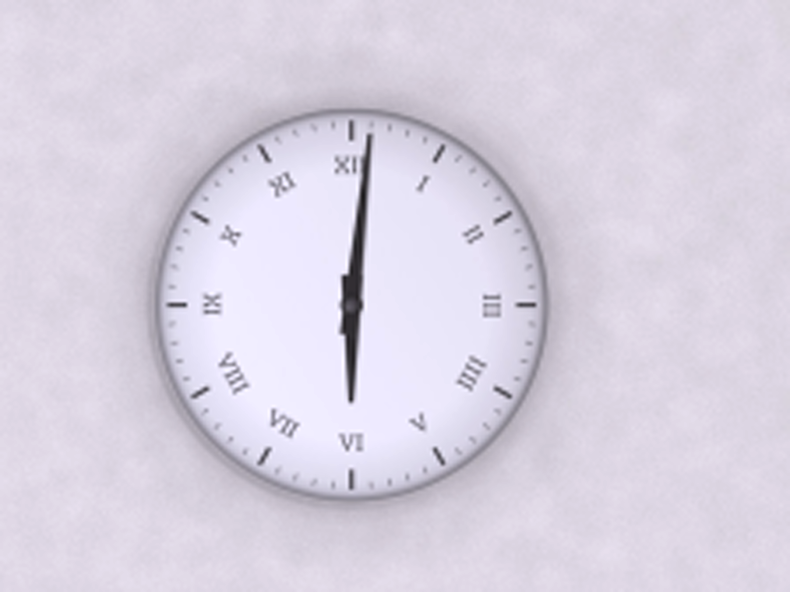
6:01
